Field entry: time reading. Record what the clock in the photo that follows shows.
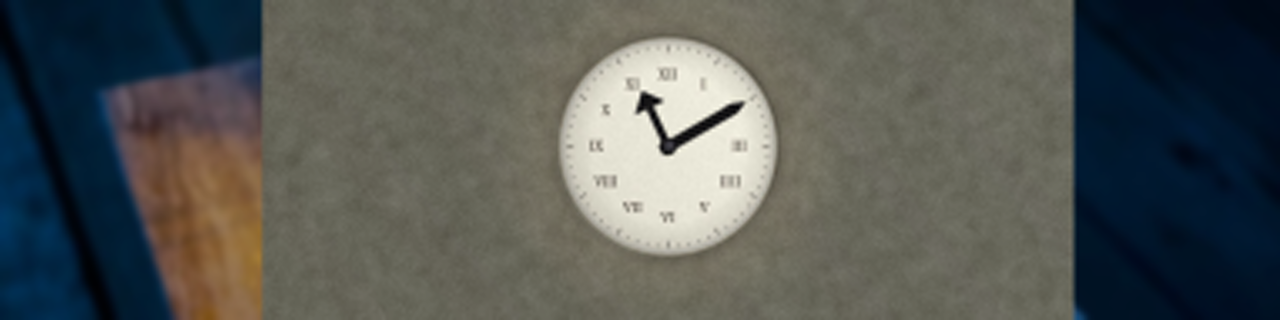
11:10
